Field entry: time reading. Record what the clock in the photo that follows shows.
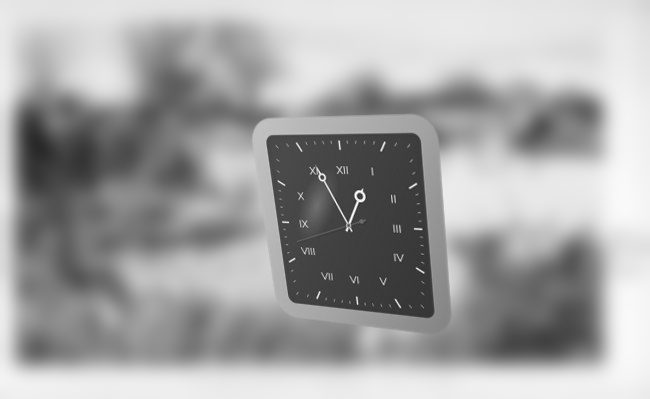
12:55:42
